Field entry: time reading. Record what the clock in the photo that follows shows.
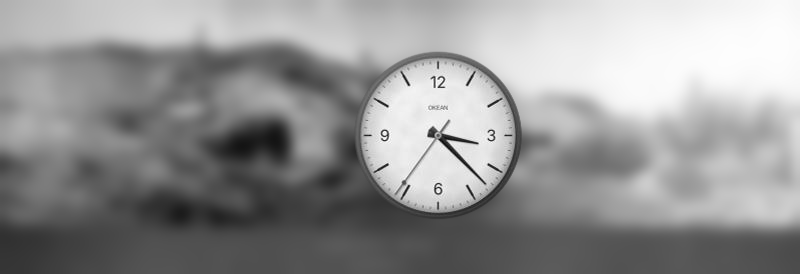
3:22:36
